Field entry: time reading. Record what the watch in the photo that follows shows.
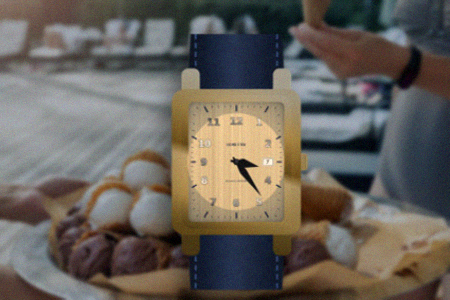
3:24
